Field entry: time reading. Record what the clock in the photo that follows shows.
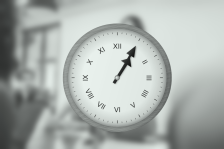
1:05
